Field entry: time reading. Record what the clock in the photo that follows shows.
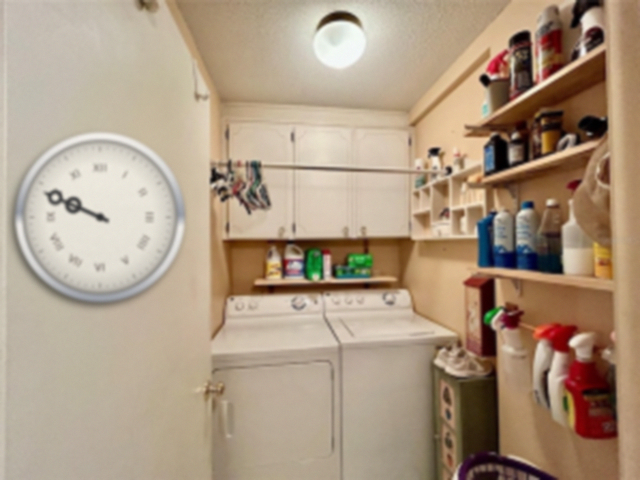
9:49
